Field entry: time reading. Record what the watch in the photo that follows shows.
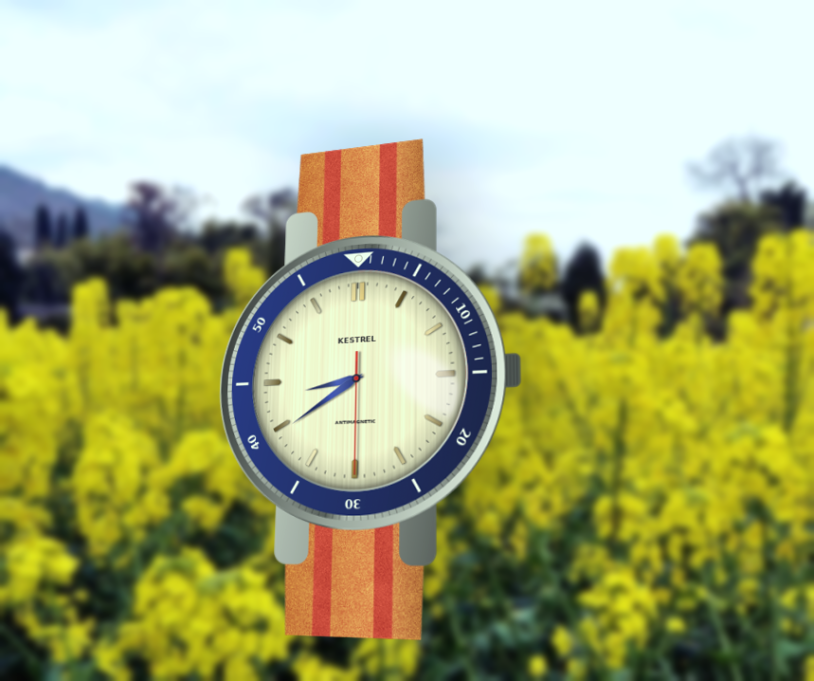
8:39:30
